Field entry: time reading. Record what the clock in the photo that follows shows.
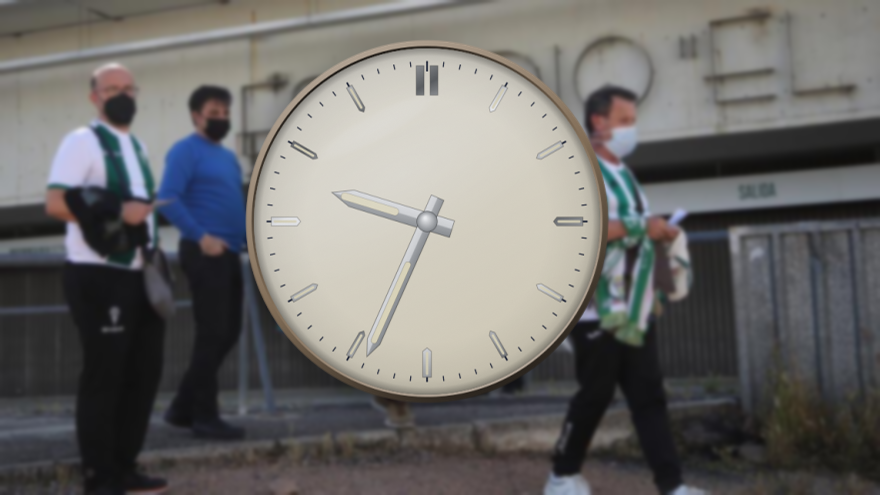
9:34
